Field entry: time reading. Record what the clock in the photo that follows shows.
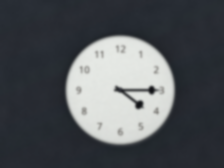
4:15
